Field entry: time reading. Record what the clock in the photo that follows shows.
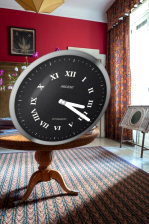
3:20
